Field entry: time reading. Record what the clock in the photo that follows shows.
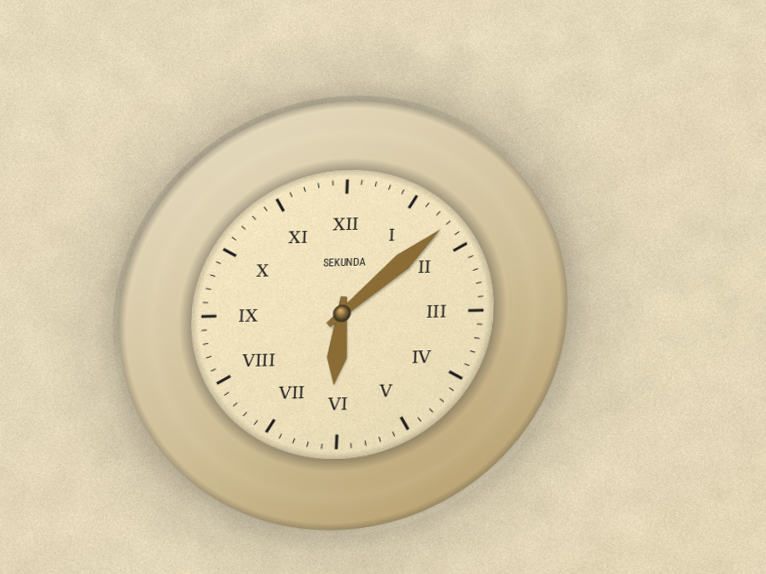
6:08
